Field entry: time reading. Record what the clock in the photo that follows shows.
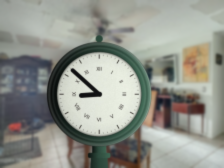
8:52
